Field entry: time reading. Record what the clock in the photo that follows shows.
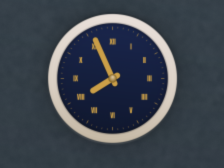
7:56
